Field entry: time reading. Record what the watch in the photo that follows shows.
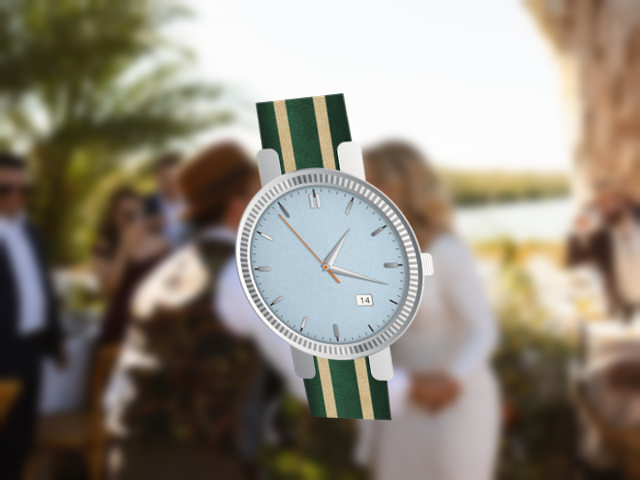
1:17:54
